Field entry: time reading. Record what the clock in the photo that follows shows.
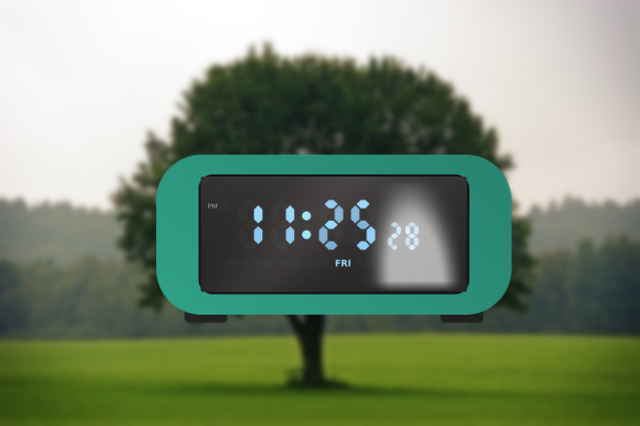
11:25:28
